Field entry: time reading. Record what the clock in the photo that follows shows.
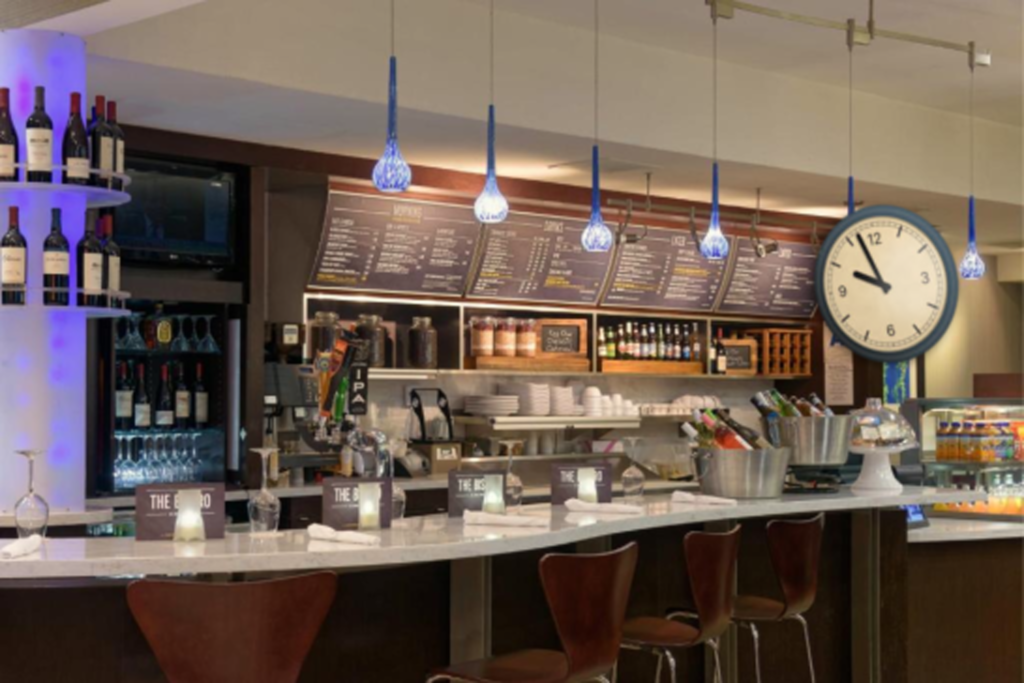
9:57
